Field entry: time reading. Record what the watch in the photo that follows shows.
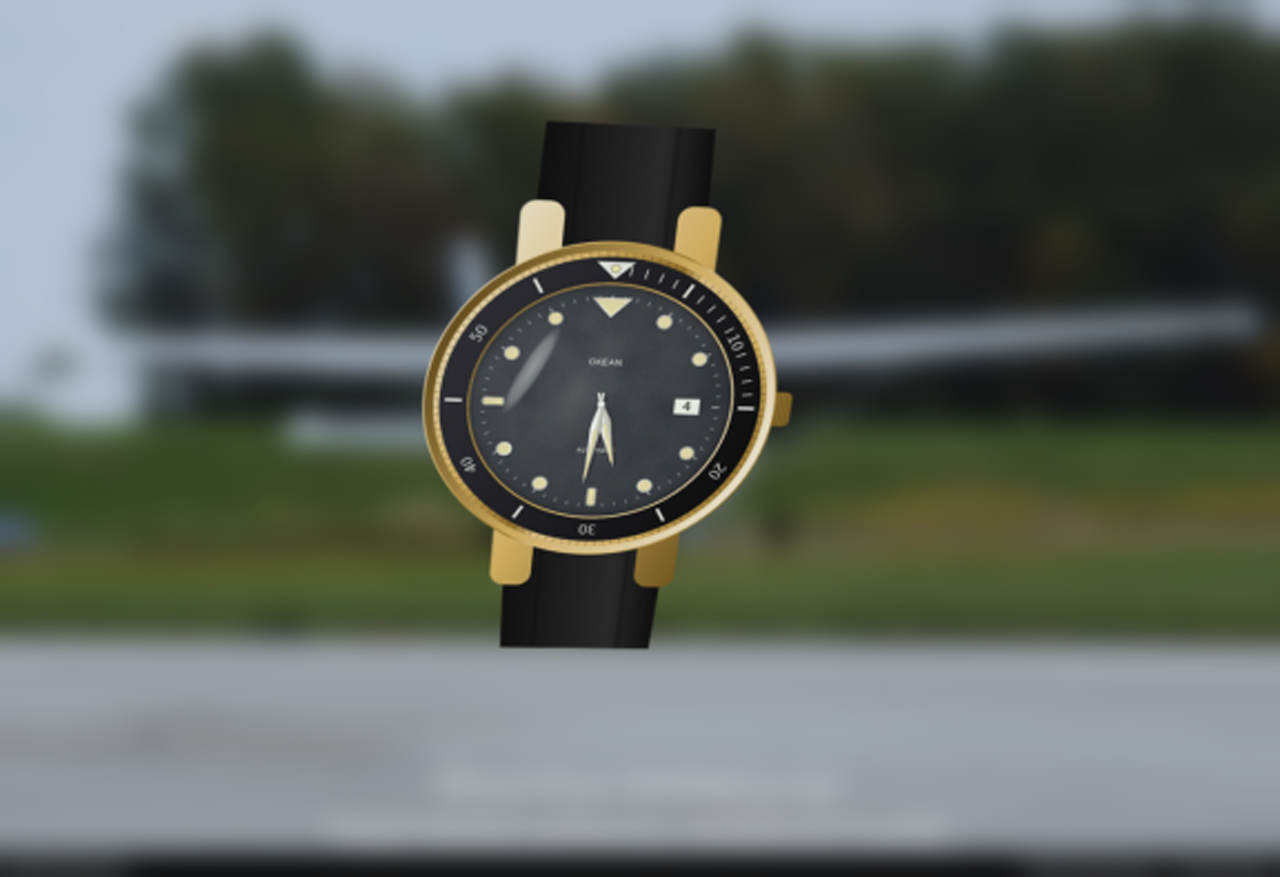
5:31
